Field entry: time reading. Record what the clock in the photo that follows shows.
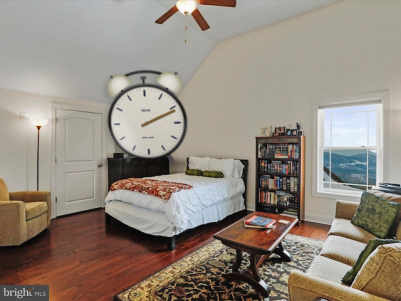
2:11
